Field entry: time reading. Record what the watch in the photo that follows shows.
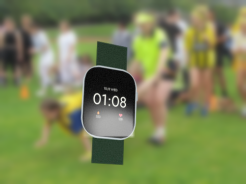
1:08
